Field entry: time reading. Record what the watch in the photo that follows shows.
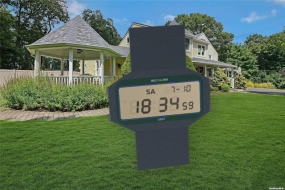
18:34:59
